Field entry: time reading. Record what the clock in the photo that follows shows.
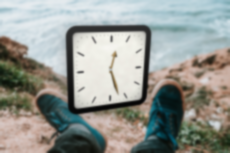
12:27
